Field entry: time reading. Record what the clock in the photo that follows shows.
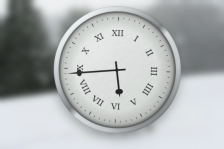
5:44
